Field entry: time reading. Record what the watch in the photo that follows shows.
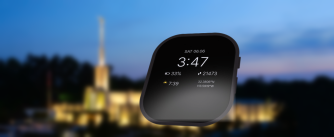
3:47
